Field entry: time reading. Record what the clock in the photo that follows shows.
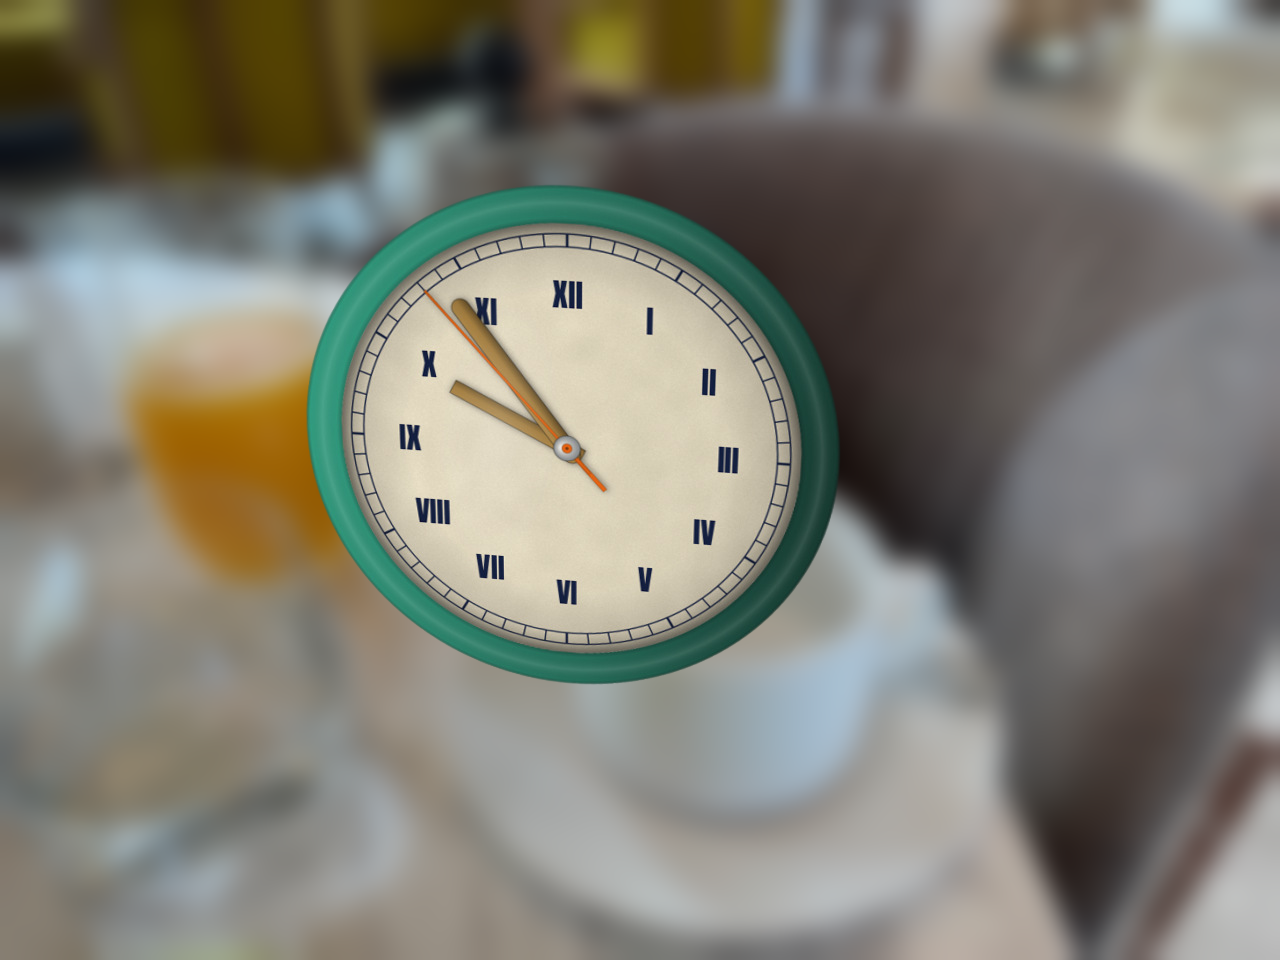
9:53:53
